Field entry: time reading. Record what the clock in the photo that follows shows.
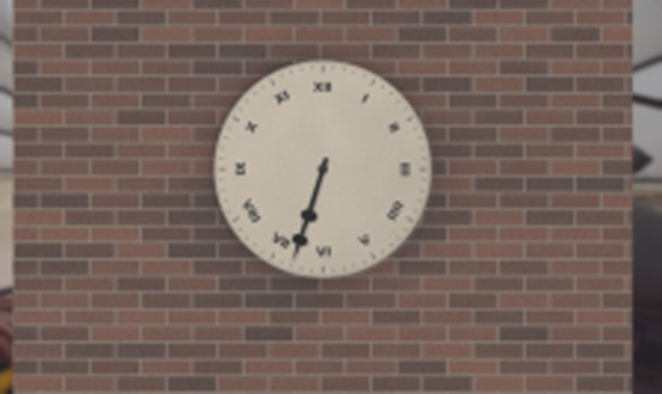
6:33
